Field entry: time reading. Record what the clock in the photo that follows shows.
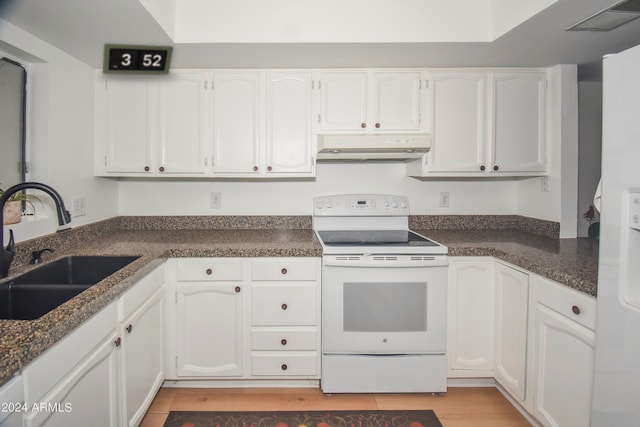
3:52
